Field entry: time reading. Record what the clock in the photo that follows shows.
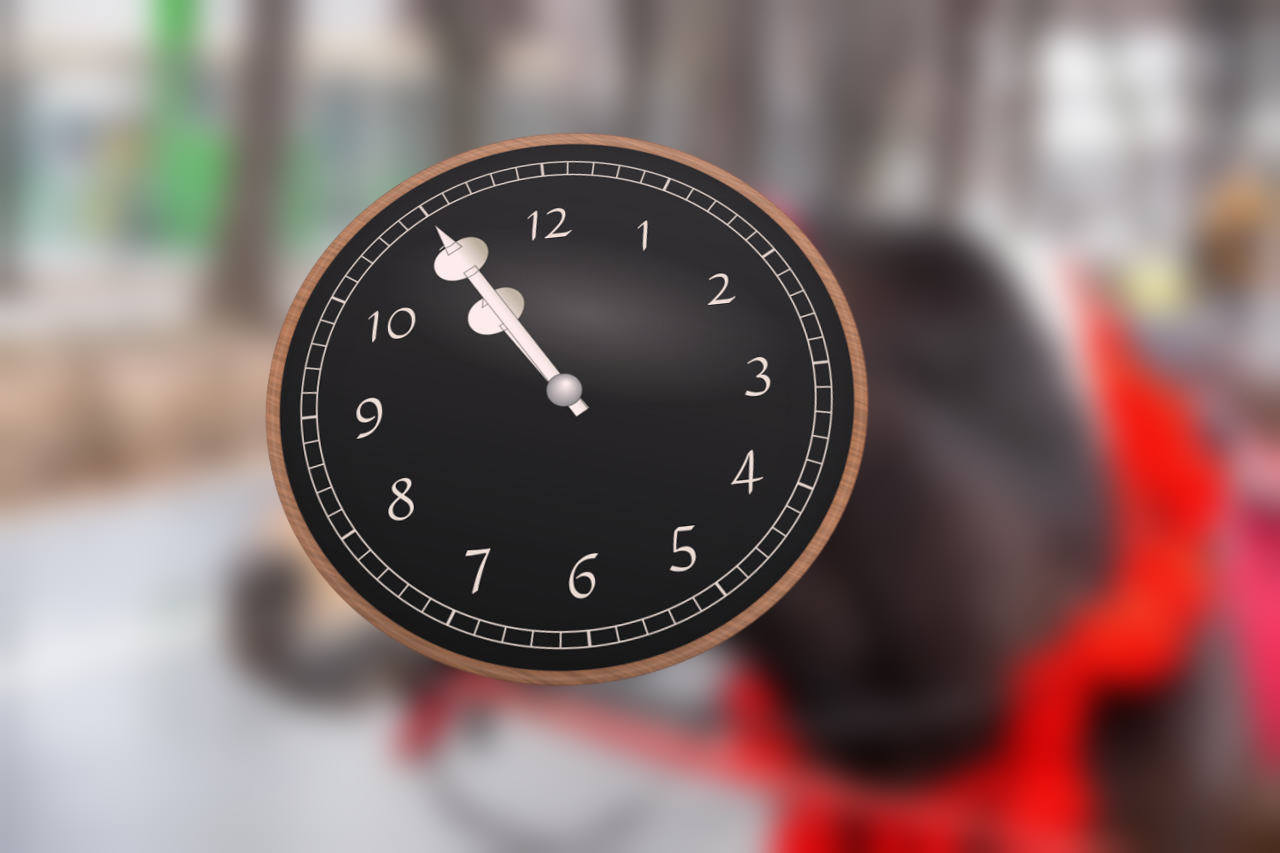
10:55
